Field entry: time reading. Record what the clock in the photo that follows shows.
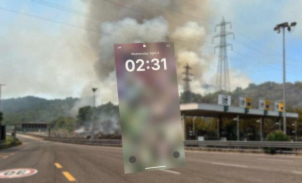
2:31
